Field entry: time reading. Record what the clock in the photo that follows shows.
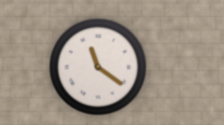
11:21
